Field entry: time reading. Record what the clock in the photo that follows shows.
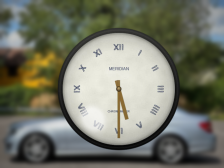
5:30
